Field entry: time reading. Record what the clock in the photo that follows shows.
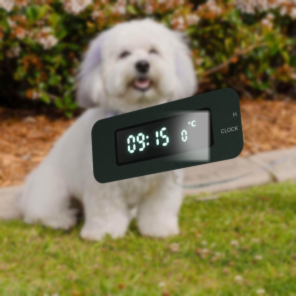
9:15
